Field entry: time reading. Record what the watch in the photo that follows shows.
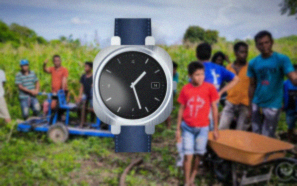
1:27
